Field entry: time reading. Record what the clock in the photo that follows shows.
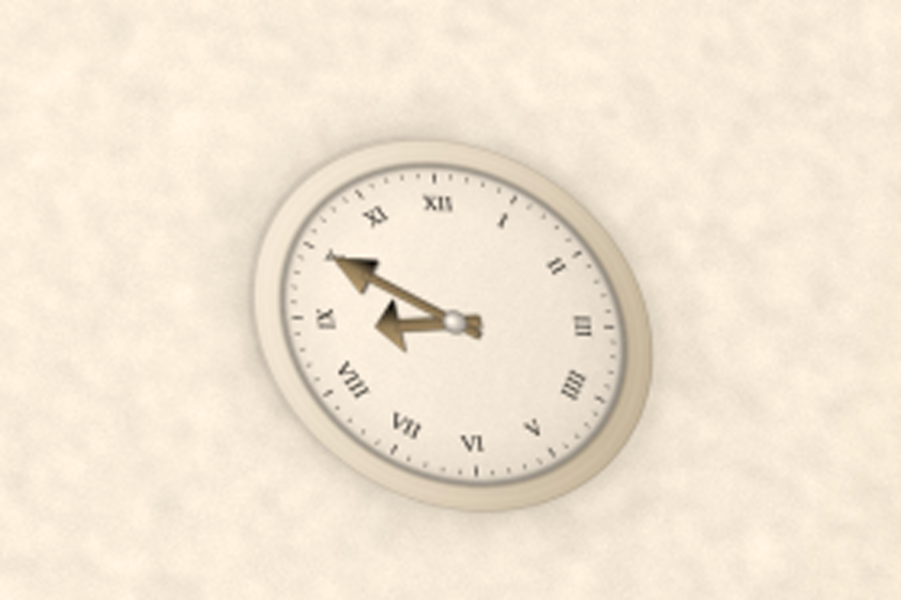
8:50
